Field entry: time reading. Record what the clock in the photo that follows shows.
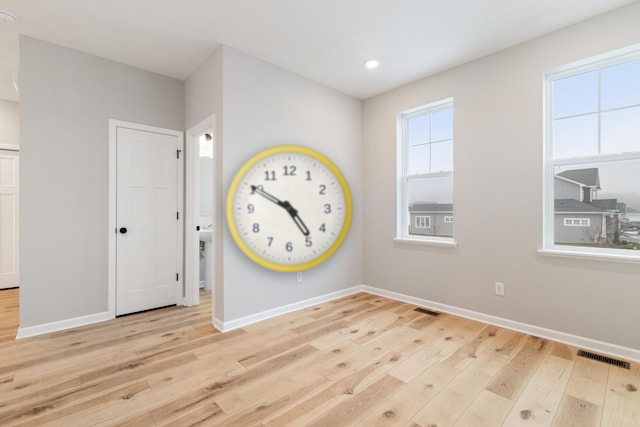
4:50
